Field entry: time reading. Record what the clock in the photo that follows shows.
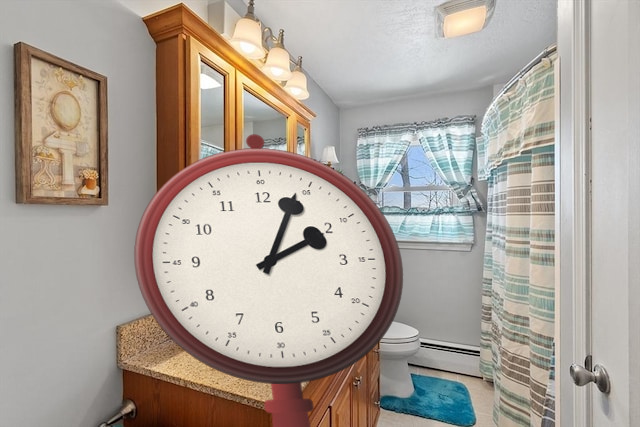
2:04
